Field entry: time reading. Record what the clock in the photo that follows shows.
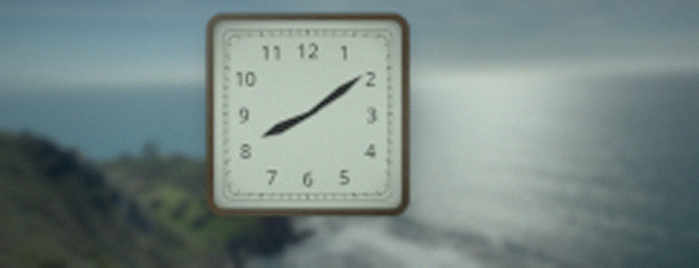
8:09
